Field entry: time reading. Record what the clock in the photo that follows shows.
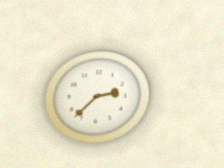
2:37
